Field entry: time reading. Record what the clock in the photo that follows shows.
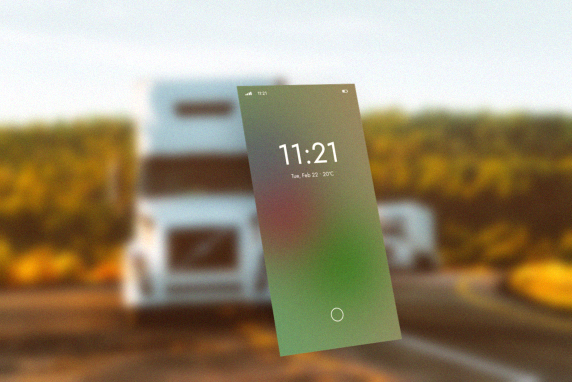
11:21
